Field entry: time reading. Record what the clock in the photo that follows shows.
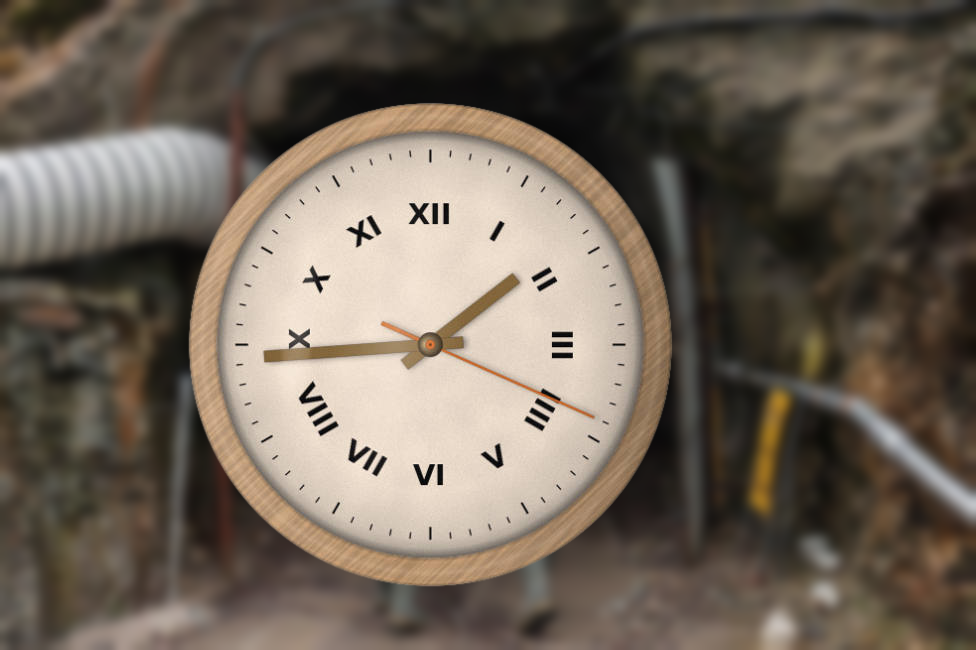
1:44:19
